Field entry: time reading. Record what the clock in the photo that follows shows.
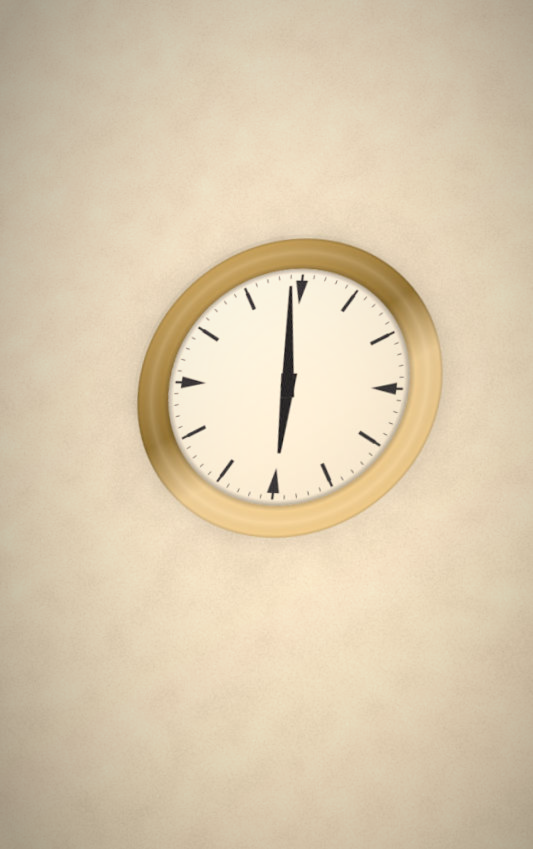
5:59
